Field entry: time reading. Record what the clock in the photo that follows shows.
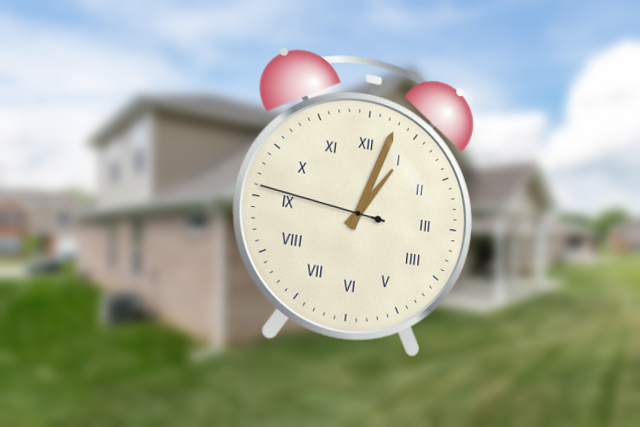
1:02:46
